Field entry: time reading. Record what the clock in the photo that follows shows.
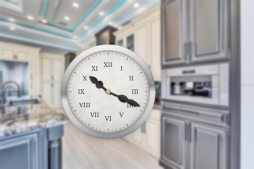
10:19
